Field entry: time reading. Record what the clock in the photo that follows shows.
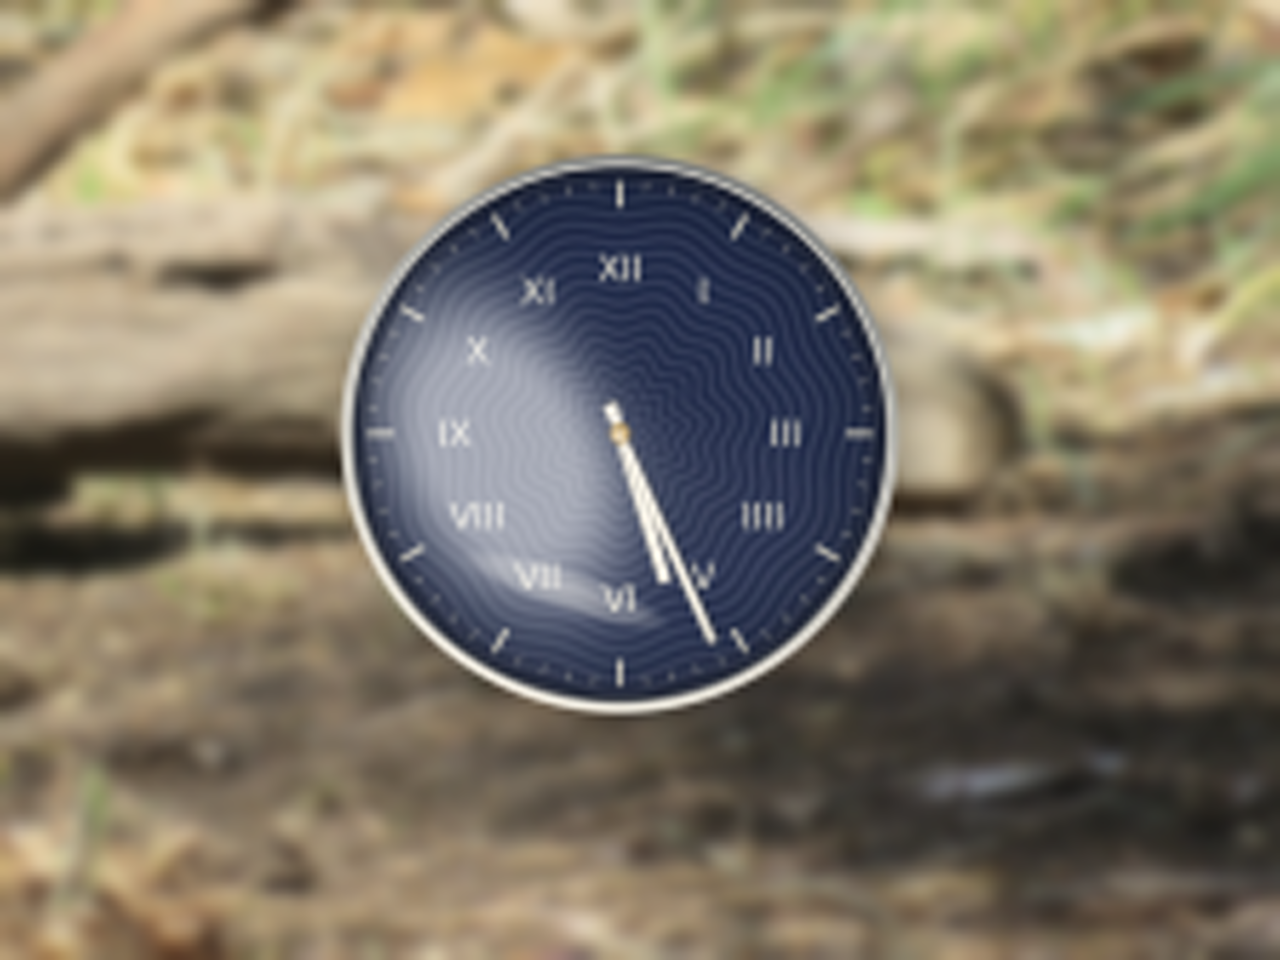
5:26
